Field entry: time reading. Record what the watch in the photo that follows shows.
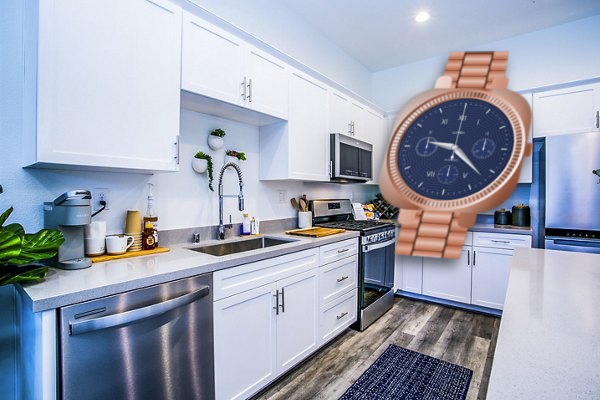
9:22
